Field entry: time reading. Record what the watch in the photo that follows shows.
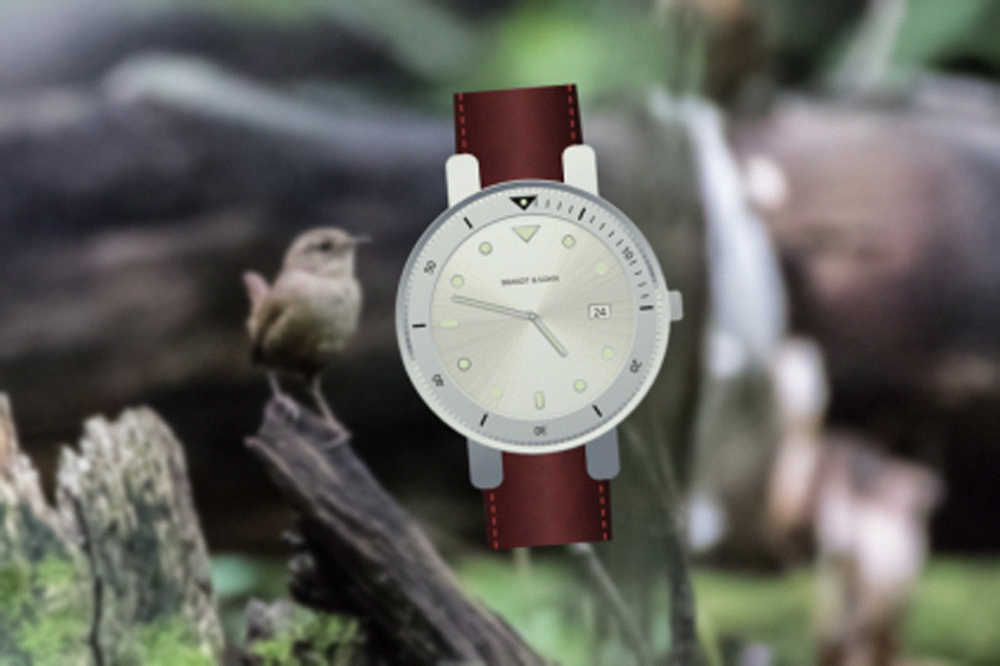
4:48
